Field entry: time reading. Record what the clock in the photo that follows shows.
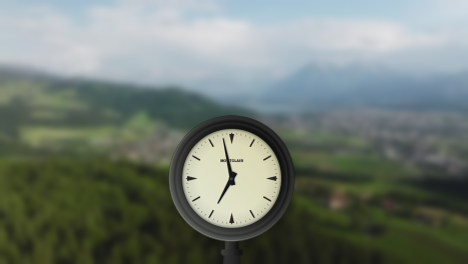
6:58
